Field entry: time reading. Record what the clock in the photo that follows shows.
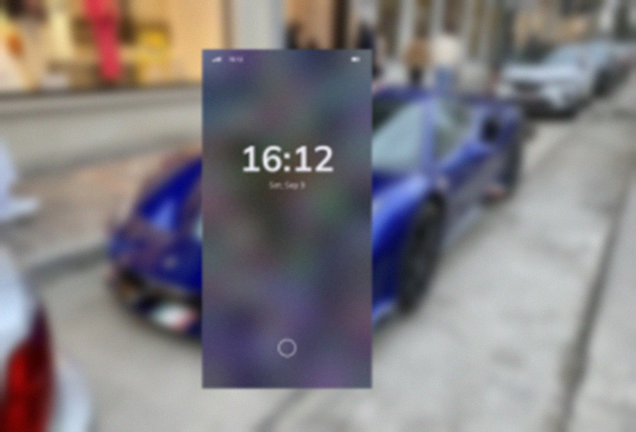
16:12
